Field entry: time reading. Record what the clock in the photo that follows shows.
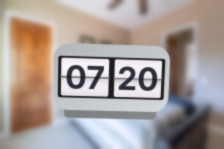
7:20
